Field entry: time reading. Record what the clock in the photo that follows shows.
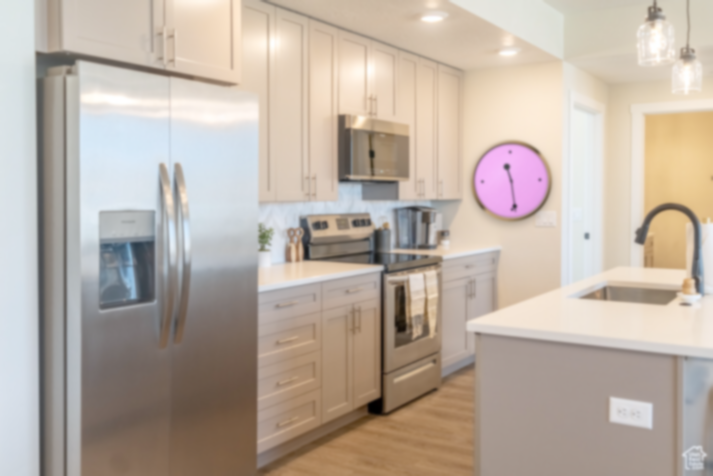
11:29
